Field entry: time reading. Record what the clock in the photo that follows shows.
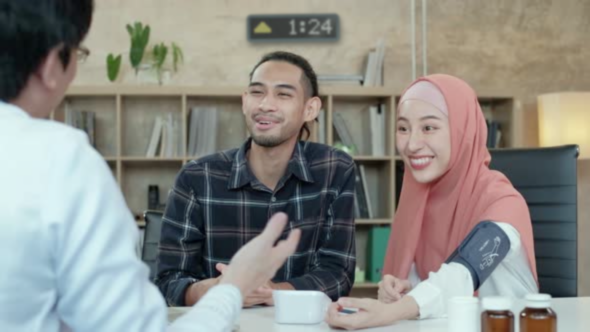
1:24
